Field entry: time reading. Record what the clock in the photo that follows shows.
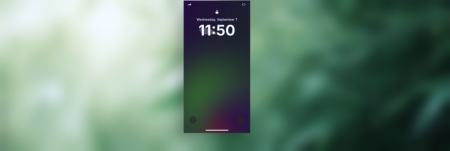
11:50
